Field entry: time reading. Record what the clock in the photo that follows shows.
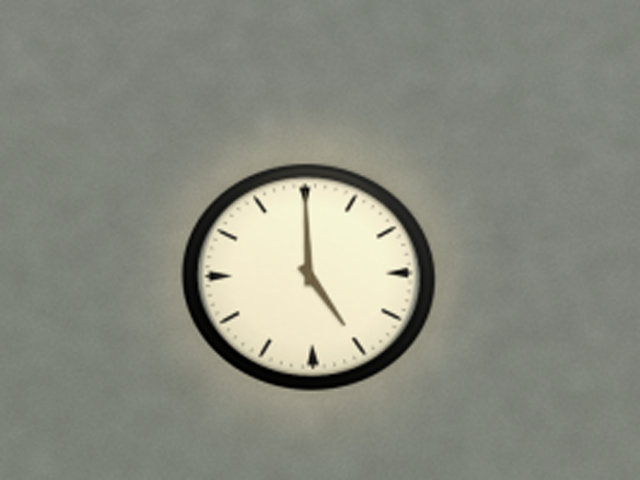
5:00
